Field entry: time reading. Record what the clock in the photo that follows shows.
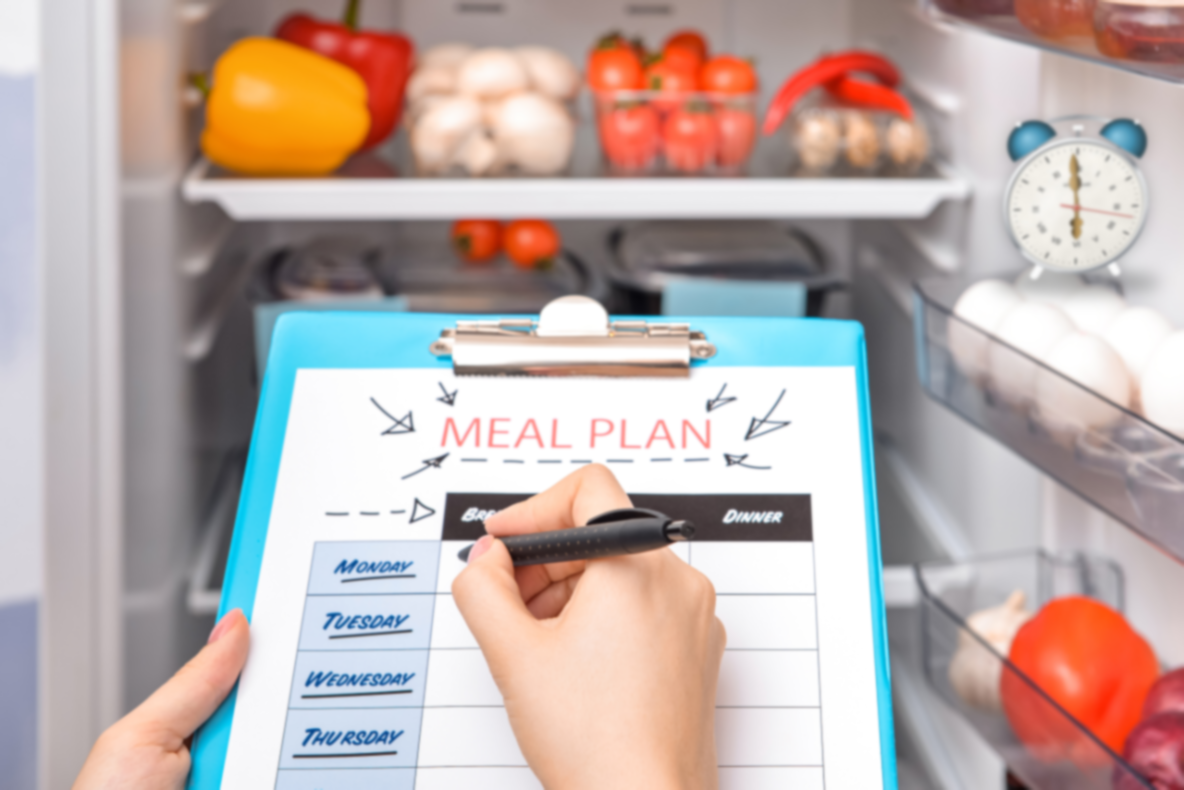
5:59:17
